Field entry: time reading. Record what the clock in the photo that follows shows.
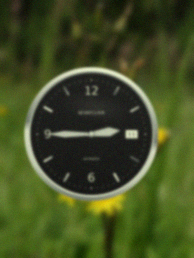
2:45
